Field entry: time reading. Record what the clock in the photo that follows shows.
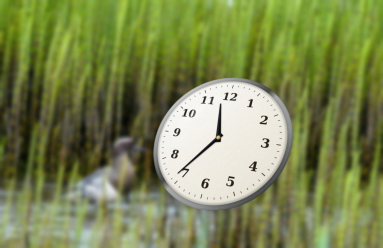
11:36
